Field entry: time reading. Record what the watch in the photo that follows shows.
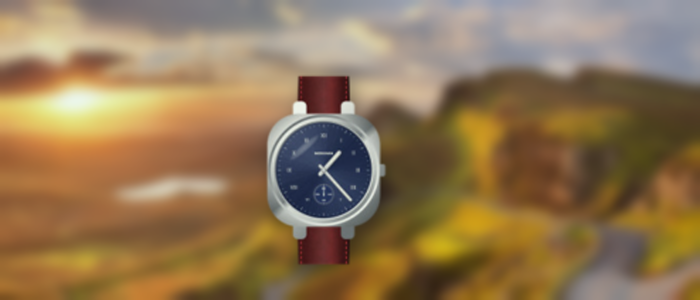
1:23
